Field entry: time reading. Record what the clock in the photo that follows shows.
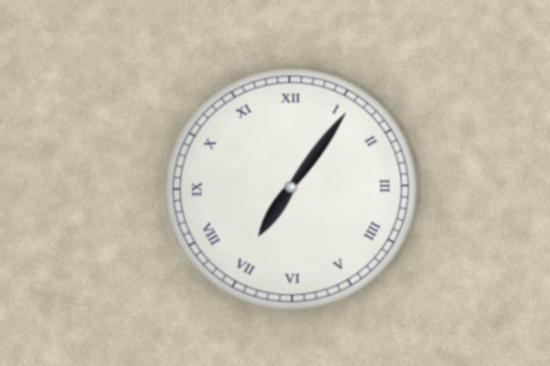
7:06
